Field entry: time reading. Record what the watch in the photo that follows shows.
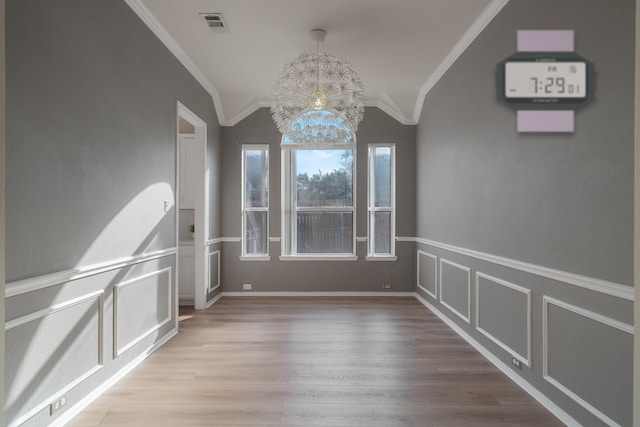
7:29
